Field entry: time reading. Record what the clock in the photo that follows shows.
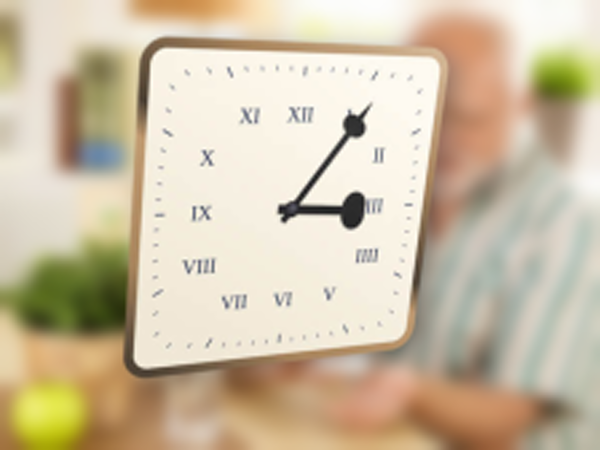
3:06
